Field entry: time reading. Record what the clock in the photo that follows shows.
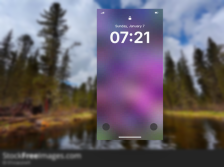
7:21
